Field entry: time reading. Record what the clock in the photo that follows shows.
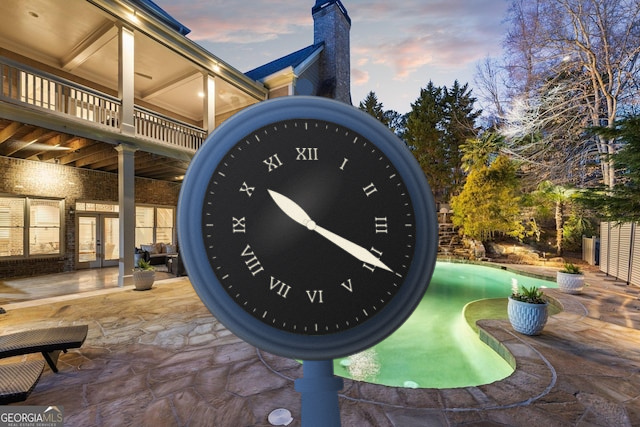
10:20
